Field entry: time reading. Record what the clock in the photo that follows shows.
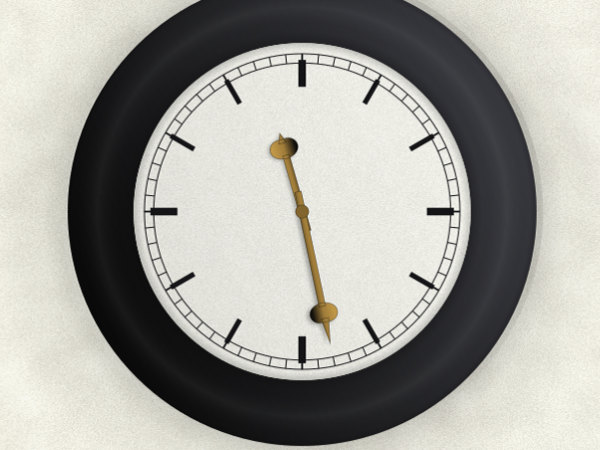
11:28
